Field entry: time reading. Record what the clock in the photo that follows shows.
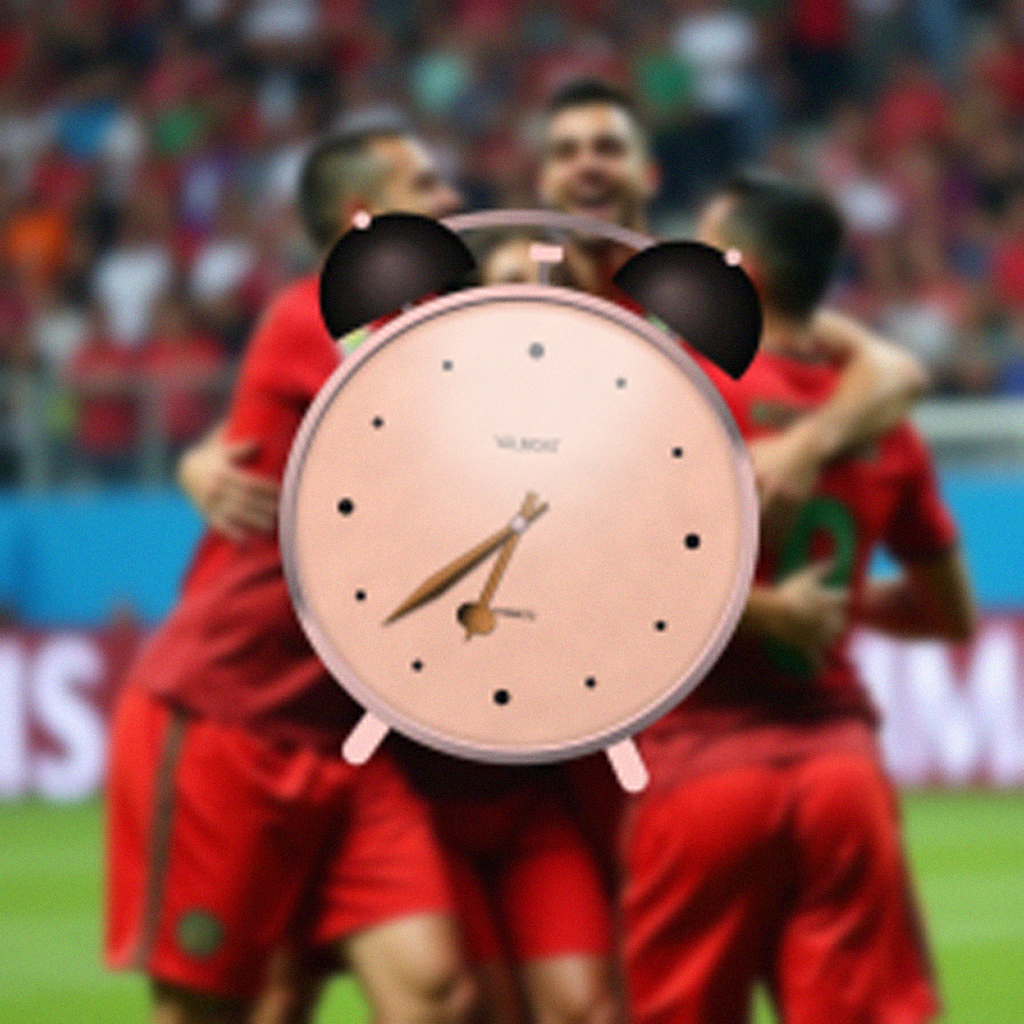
6:38
